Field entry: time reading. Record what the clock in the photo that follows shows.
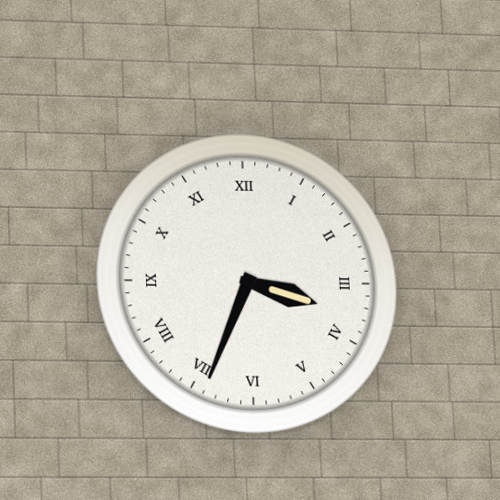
3:34
